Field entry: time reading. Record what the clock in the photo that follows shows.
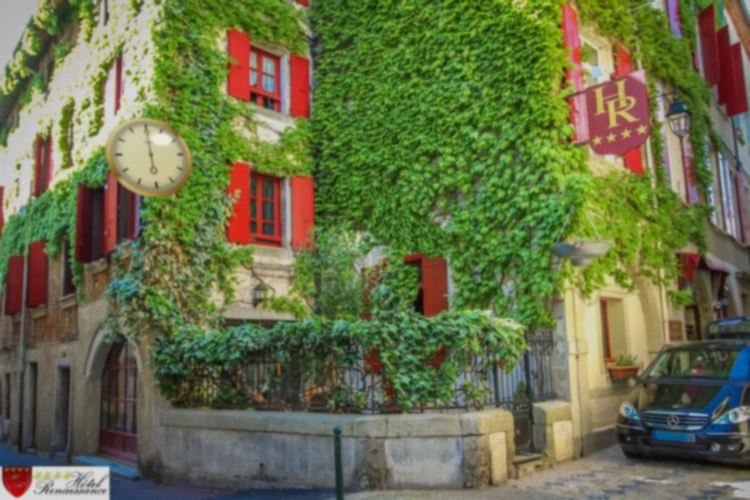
6:00
